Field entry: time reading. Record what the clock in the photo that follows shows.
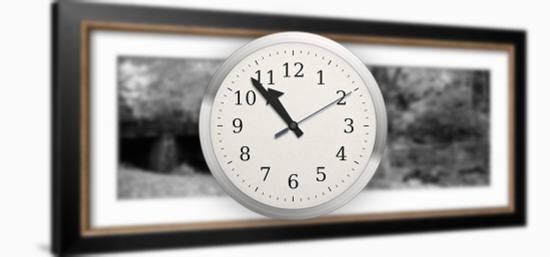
10:53:10
